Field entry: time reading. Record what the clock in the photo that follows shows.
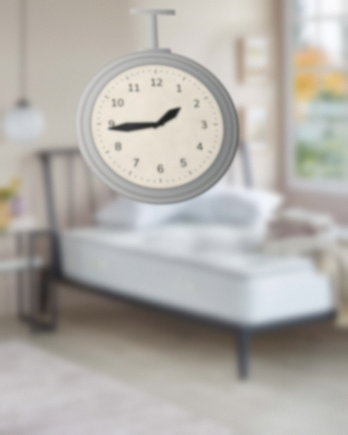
1:44
